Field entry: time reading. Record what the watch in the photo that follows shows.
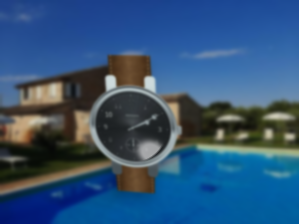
2:10
